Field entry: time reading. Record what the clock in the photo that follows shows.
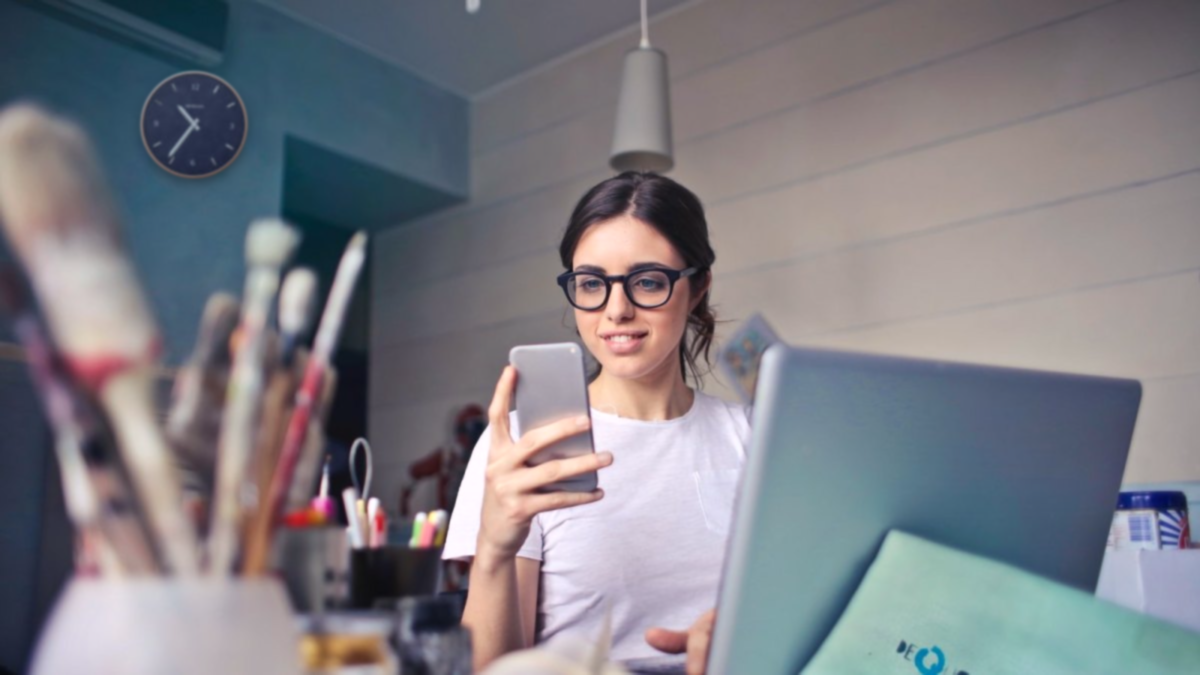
10:36
